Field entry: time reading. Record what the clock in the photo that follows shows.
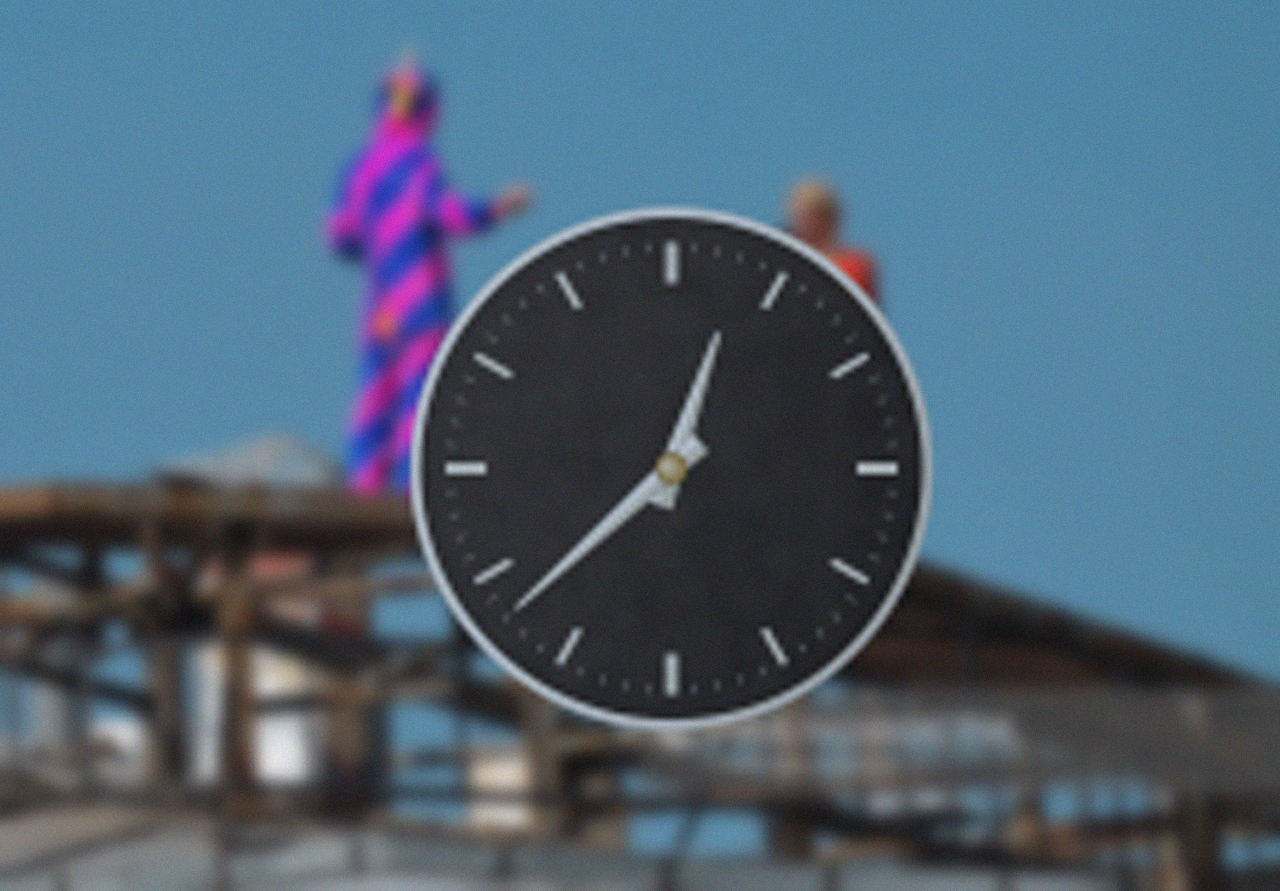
12:38
